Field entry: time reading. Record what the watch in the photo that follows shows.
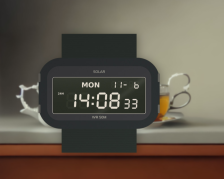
14:08:33
